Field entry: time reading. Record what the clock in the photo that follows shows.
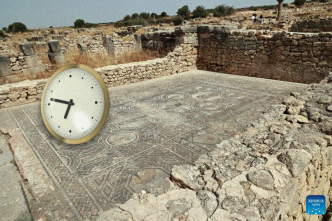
6:47
